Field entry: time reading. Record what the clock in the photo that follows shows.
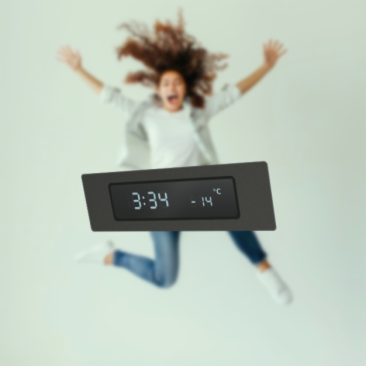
3:34
